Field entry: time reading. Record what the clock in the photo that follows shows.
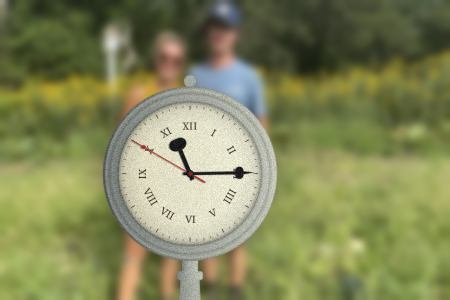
11:14:50
